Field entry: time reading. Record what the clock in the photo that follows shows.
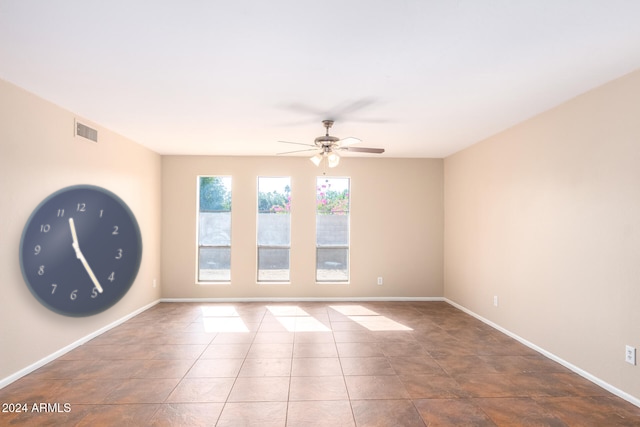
11:24
